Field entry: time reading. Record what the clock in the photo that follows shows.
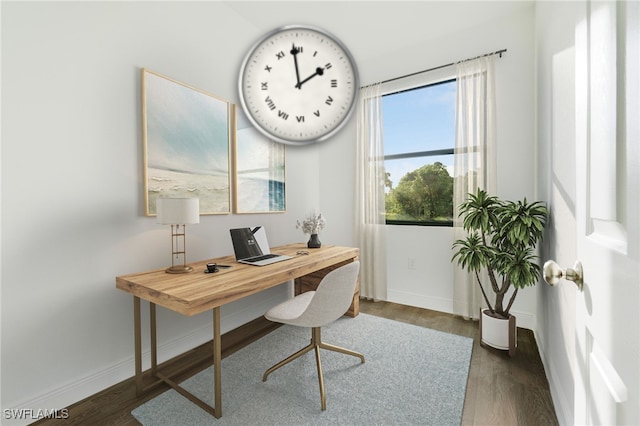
1:59
